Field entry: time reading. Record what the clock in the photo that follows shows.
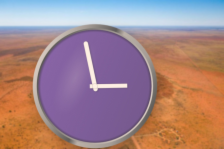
2:58
